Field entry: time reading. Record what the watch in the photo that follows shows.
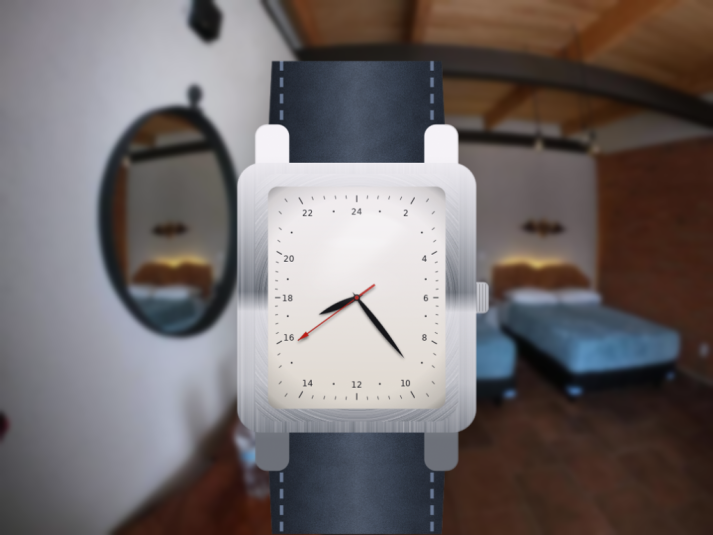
16:23:39
